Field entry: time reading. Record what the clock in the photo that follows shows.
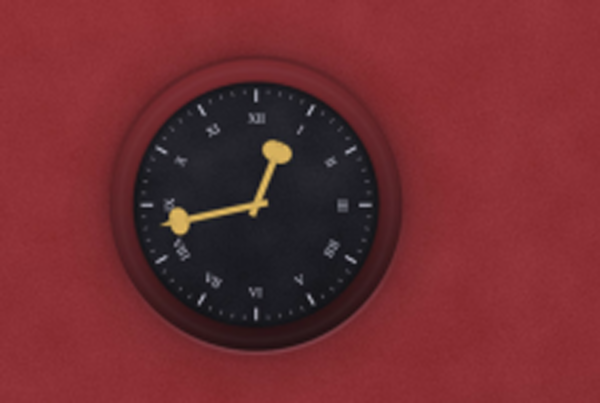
12:43
